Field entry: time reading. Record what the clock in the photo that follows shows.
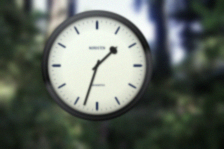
1:33
